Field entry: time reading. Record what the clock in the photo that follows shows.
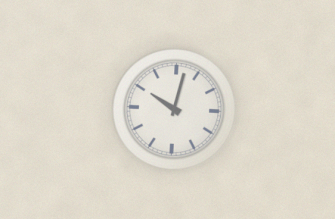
10:02
